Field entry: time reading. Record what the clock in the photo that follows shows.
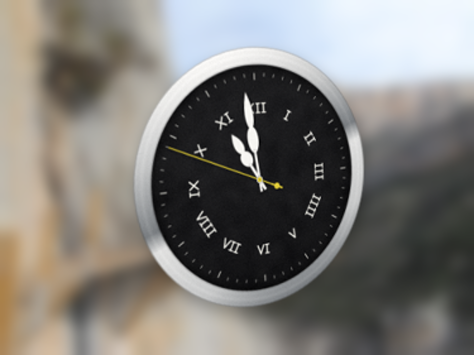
10:58:49
